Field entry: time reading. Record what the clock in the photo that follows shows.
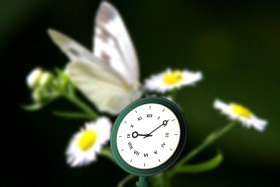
9:09
